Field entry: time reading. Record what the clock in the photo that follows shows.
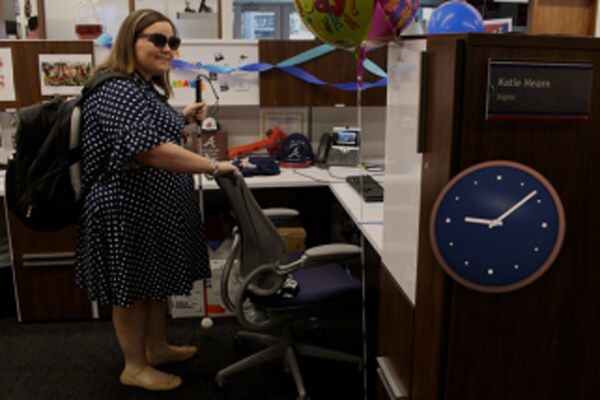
9:08
